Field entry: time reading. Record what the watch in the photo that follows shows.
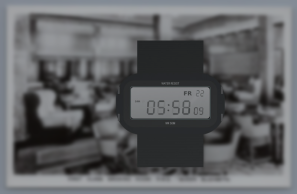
5:58:09
